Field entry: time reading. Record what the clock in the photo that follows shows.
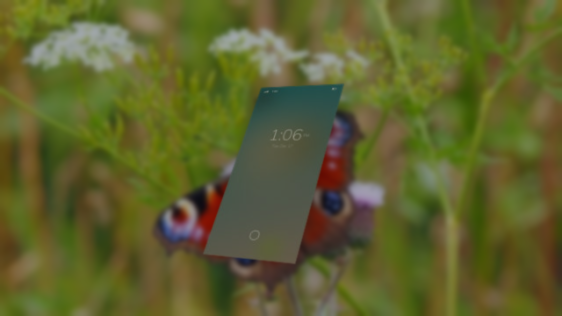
1:06
